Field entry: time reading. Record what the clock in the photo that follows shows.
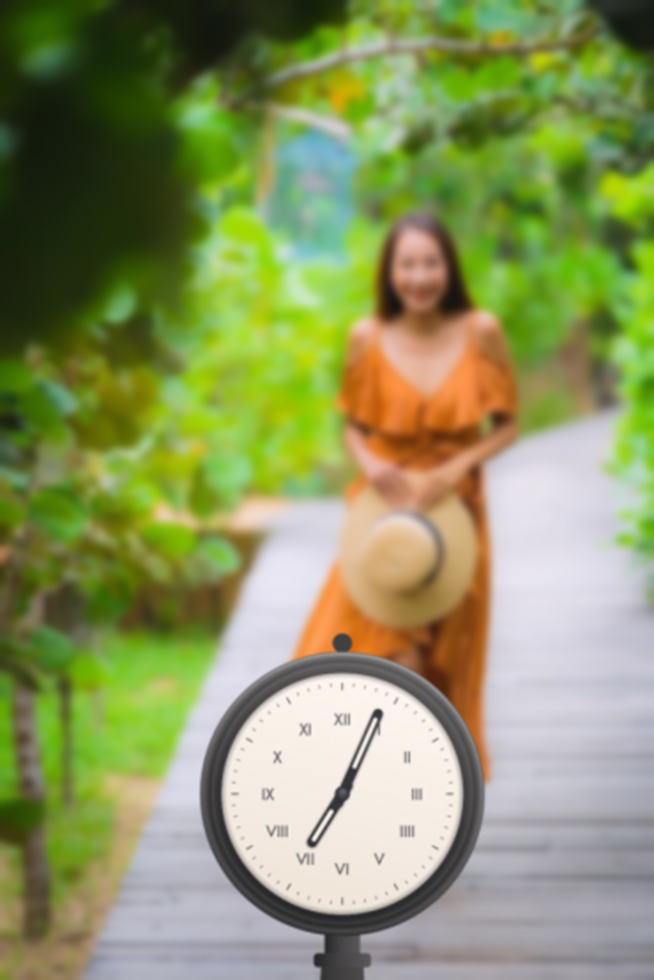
7:04
